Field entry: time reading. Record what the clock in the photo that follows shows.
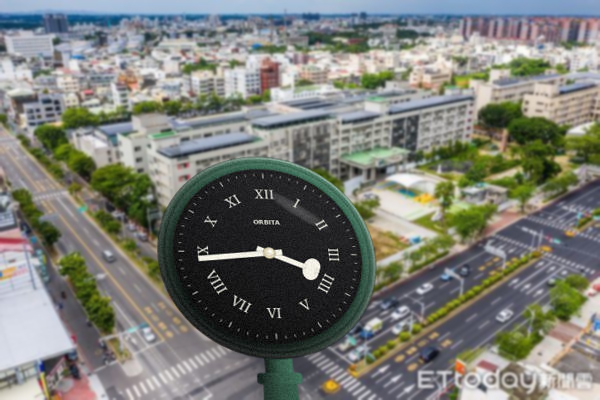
3:44
